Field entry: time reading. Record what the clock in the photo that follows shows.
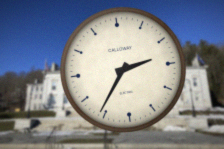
2:36
